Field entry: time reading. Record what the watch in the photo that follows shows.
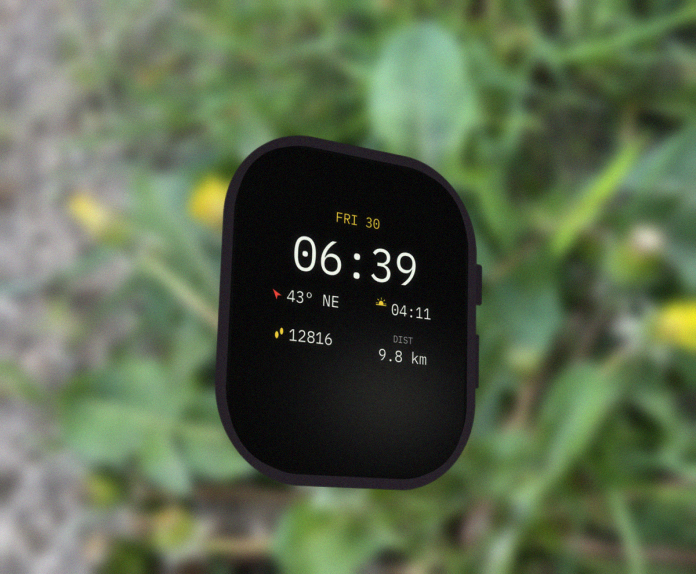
6:39
